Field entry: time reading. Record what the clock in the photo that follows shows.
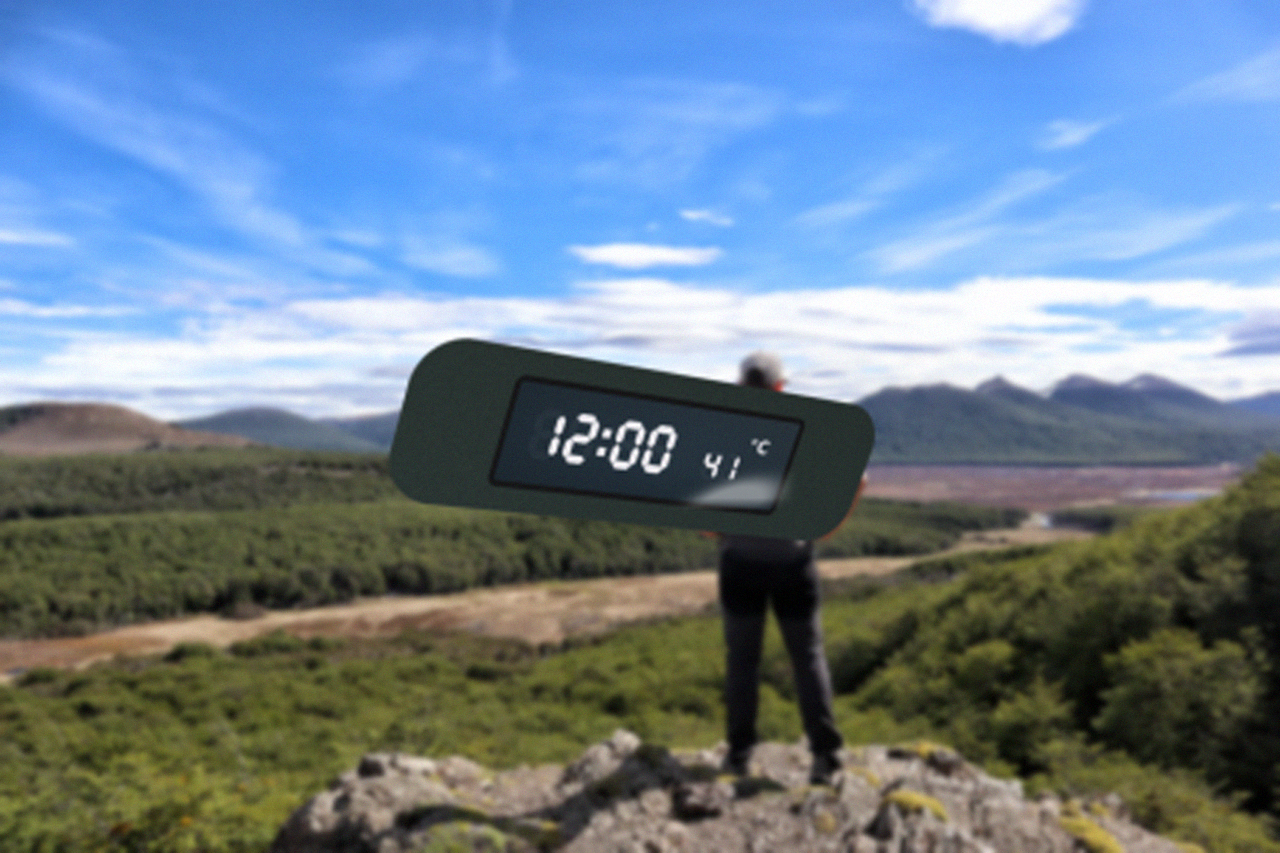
12:00
